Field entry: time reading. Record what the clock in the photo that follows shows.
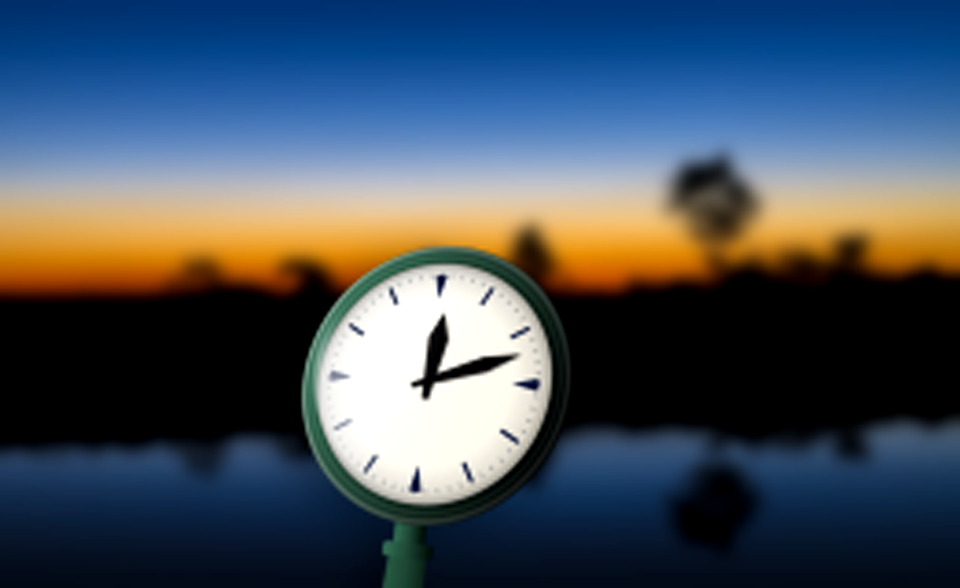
12:12
